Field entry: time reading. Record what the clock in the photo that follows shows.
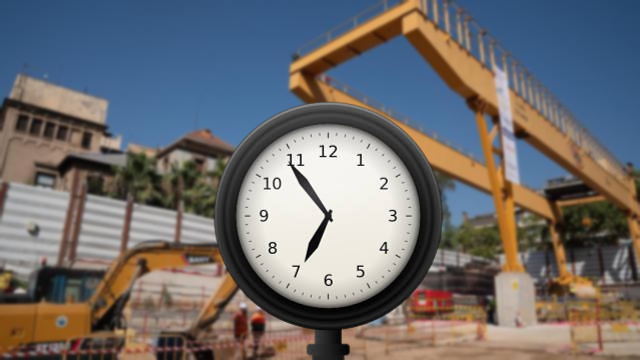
6:54
